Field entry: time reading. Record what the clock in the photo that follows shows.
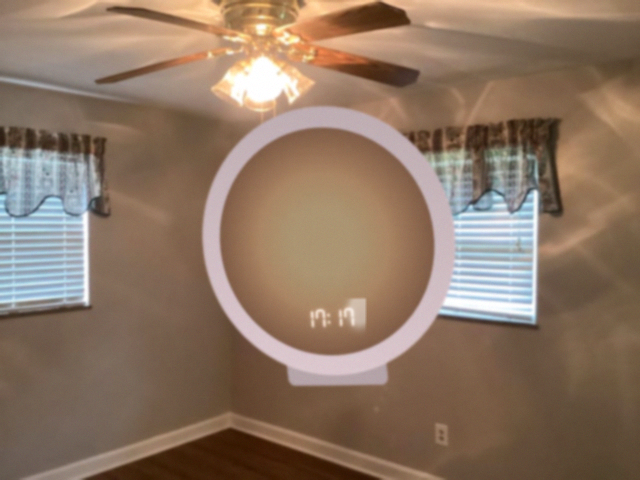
17:17
